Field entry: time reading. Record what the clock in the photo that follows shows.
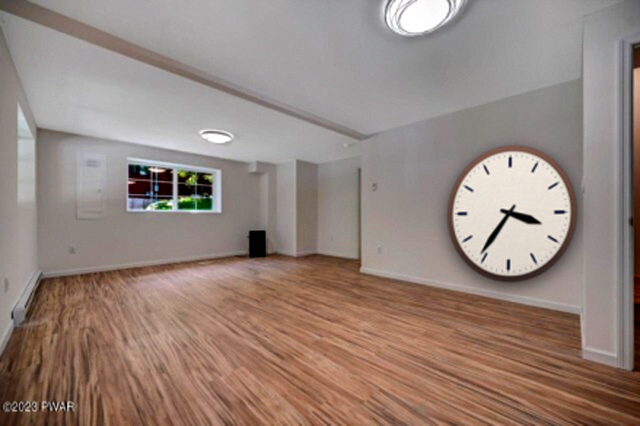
3:36
